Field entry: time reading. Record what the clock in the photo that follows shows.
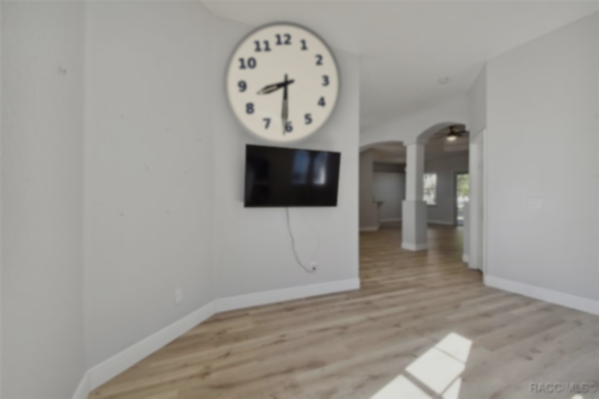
8:31
